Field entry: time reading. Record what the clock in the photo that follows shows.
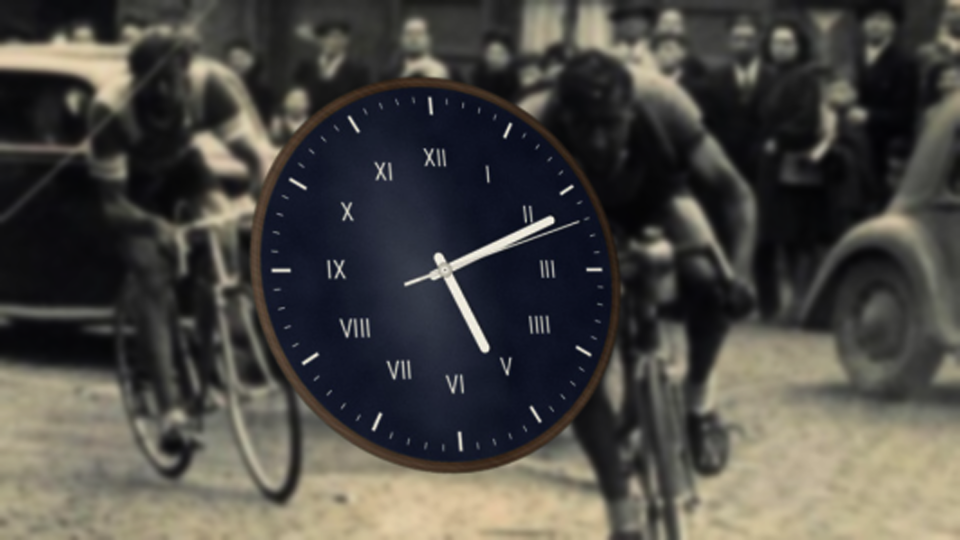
5:11:12
